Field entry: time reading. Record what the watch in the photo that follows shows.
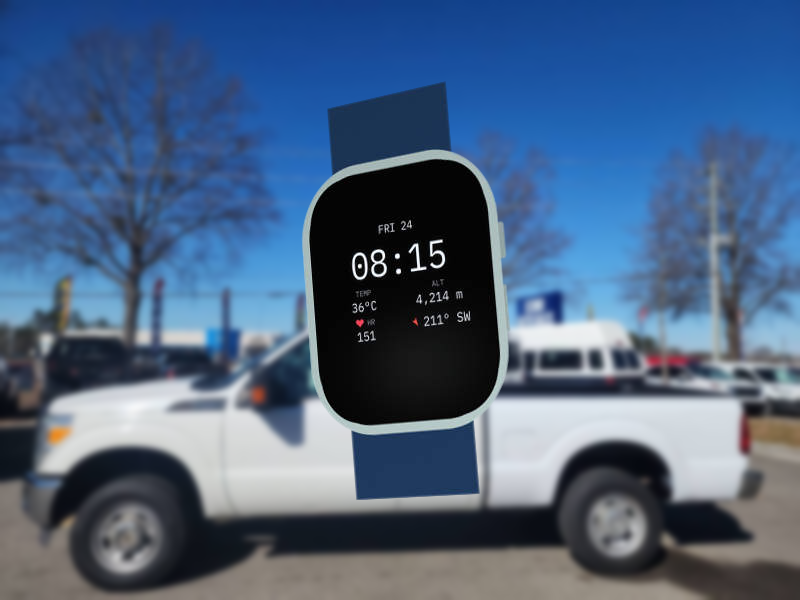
8:15
